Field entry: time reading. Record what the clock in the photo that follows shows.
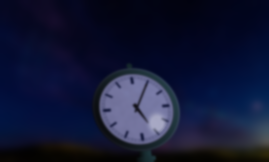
5:05
